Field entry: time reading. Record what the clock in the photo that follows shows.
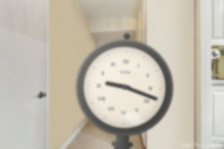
9:18
